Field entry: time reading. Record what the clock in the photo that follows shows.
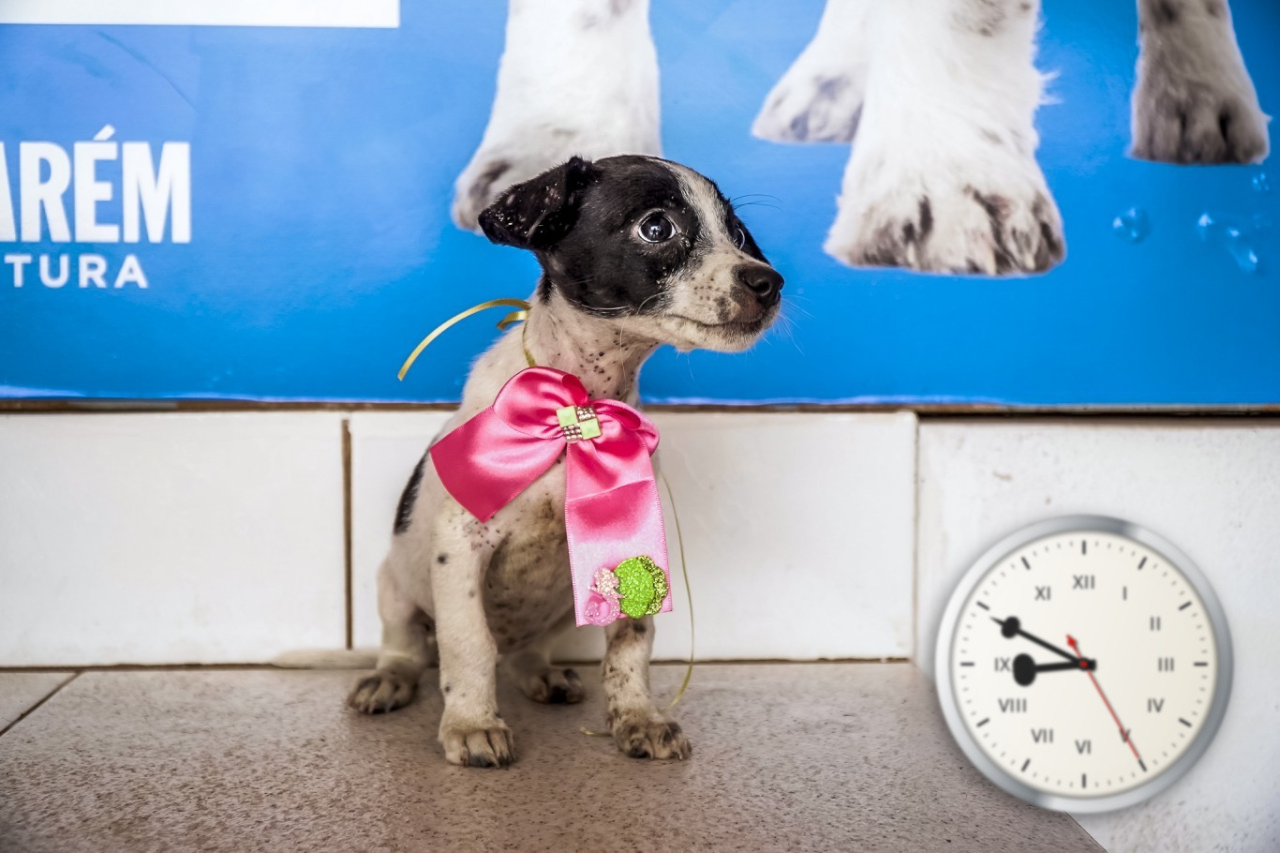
8:49:25
